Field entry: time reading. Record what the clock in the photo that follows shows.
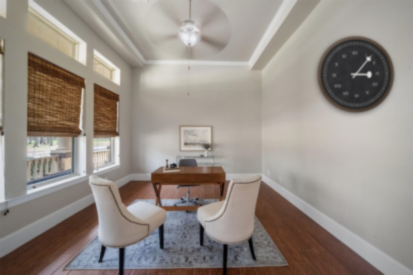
3:07
